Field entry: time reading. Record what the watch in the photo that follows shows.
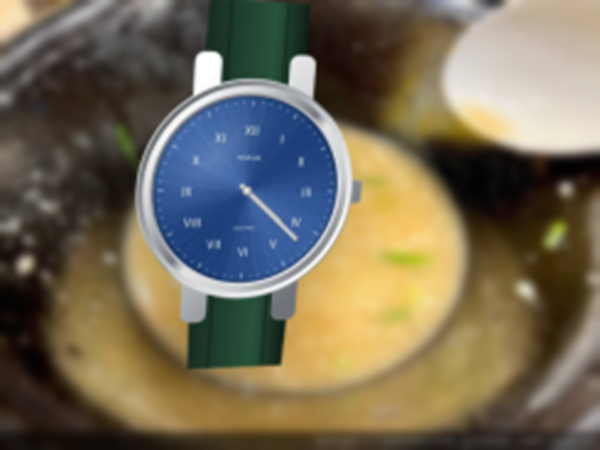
4:22
